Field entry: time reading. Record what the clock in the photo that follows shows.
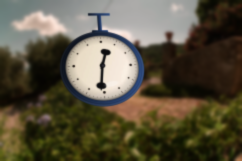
12:31
